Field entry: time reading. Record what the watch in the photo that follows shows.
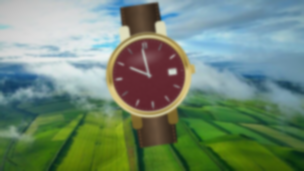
9:59
